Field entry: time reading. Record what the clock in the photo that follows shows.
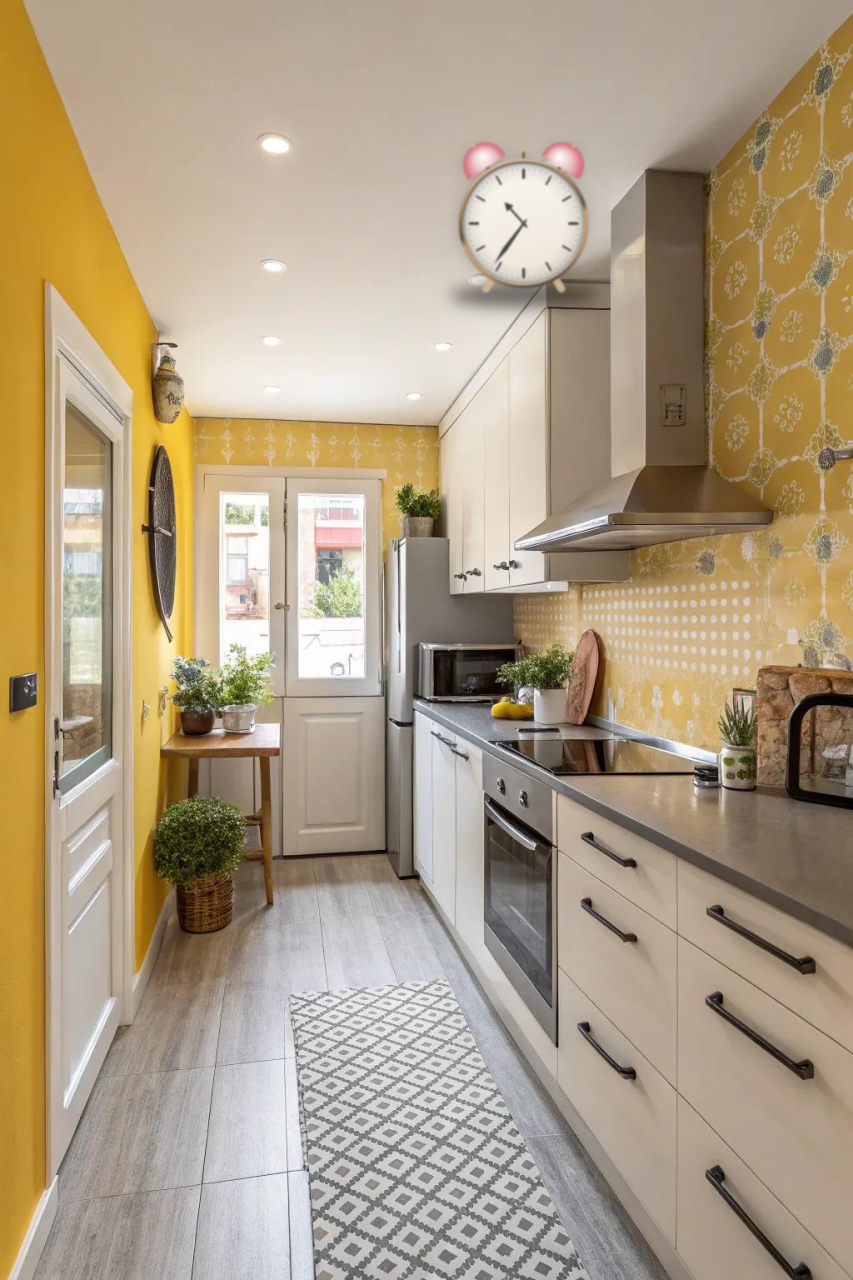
10:36
